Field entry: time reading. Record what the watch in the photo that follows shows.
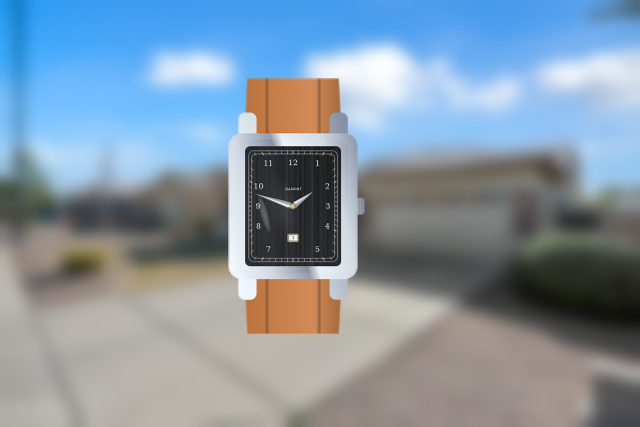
1:48
